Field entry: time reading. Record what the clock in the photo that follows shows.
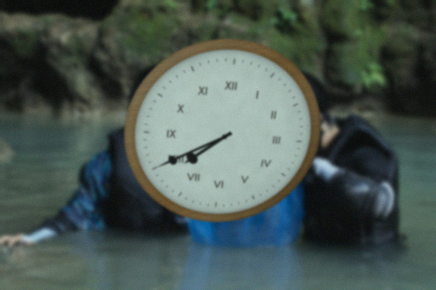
7:40
